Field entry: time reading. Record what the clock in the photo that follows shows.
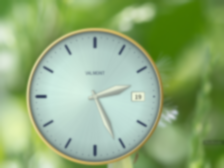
2:26
